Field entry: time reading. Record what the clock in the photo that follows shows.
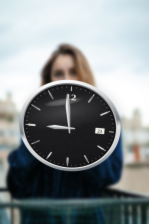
8:59
